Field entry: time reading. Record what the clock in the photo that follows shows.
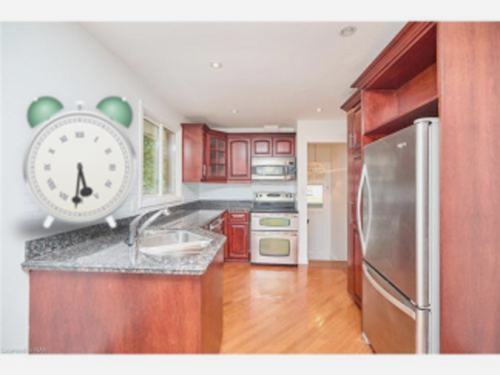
5:31
